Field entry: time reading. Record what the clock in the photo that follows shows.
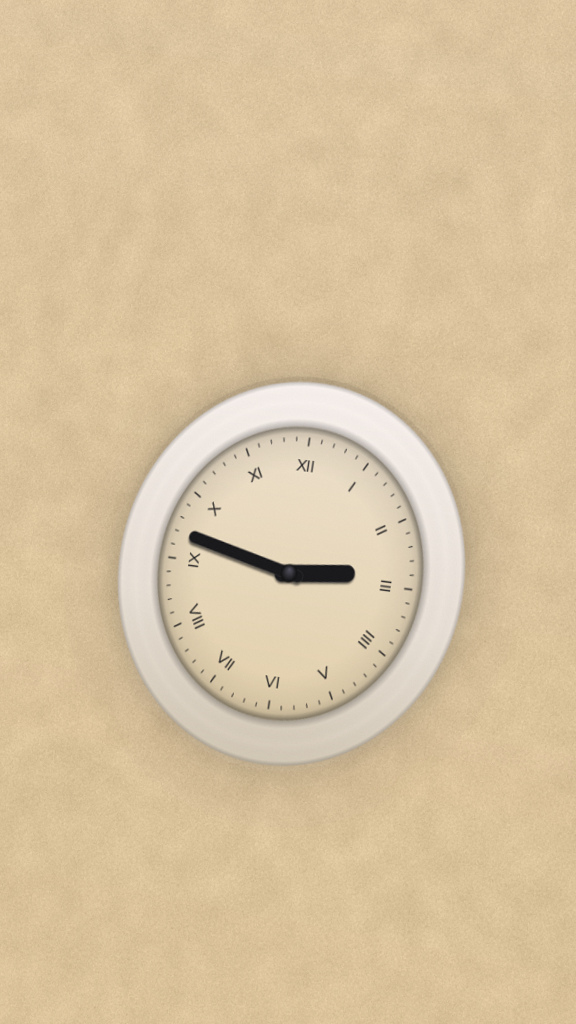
2:47
